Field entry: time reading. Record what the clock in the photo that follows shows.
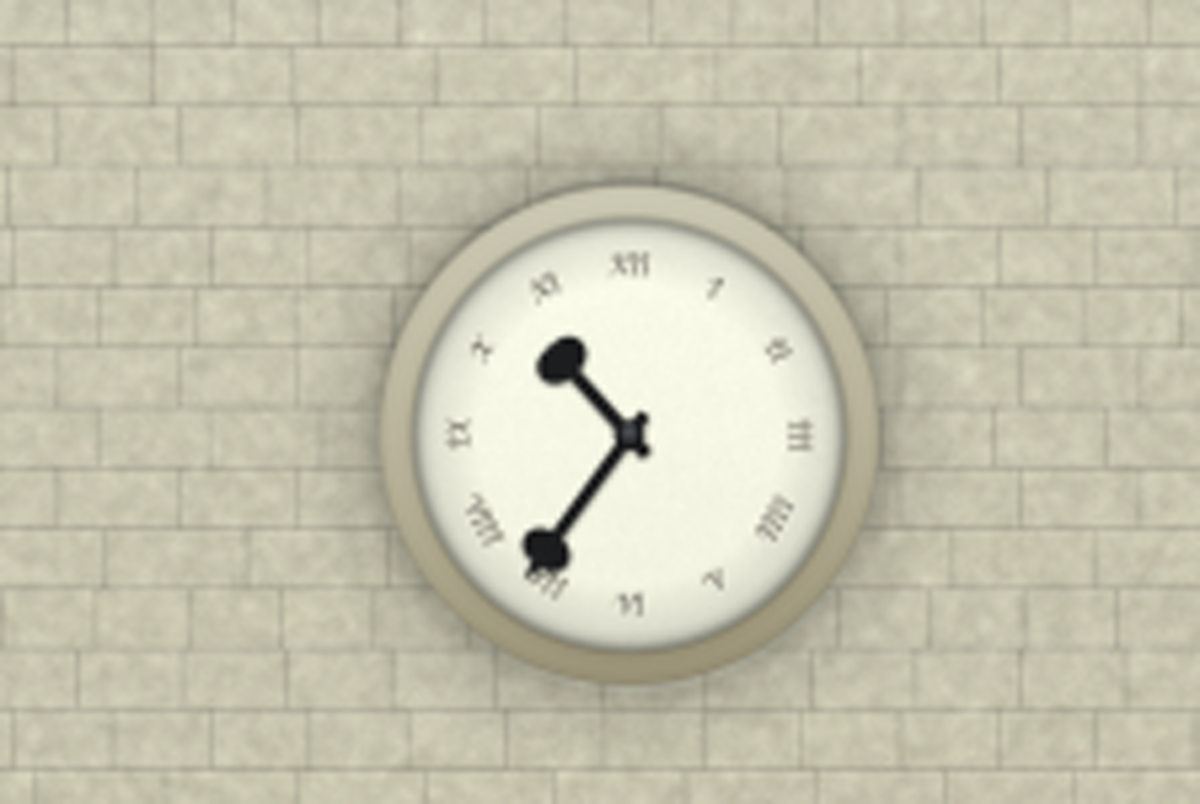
10:36
